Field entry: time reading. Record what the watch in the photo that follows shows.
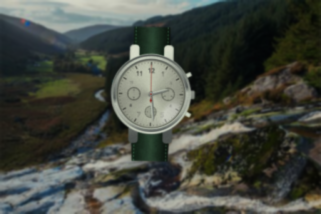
2:29
